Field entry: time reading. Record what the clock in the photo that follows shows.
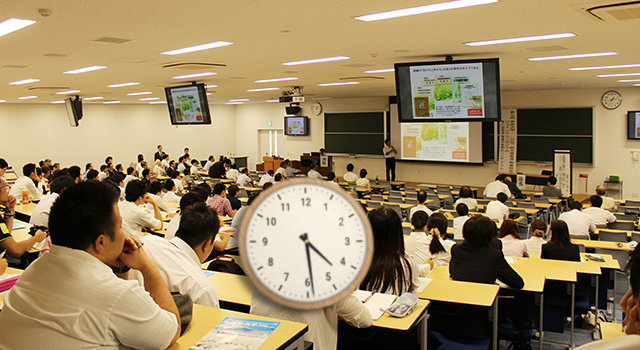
4:29
